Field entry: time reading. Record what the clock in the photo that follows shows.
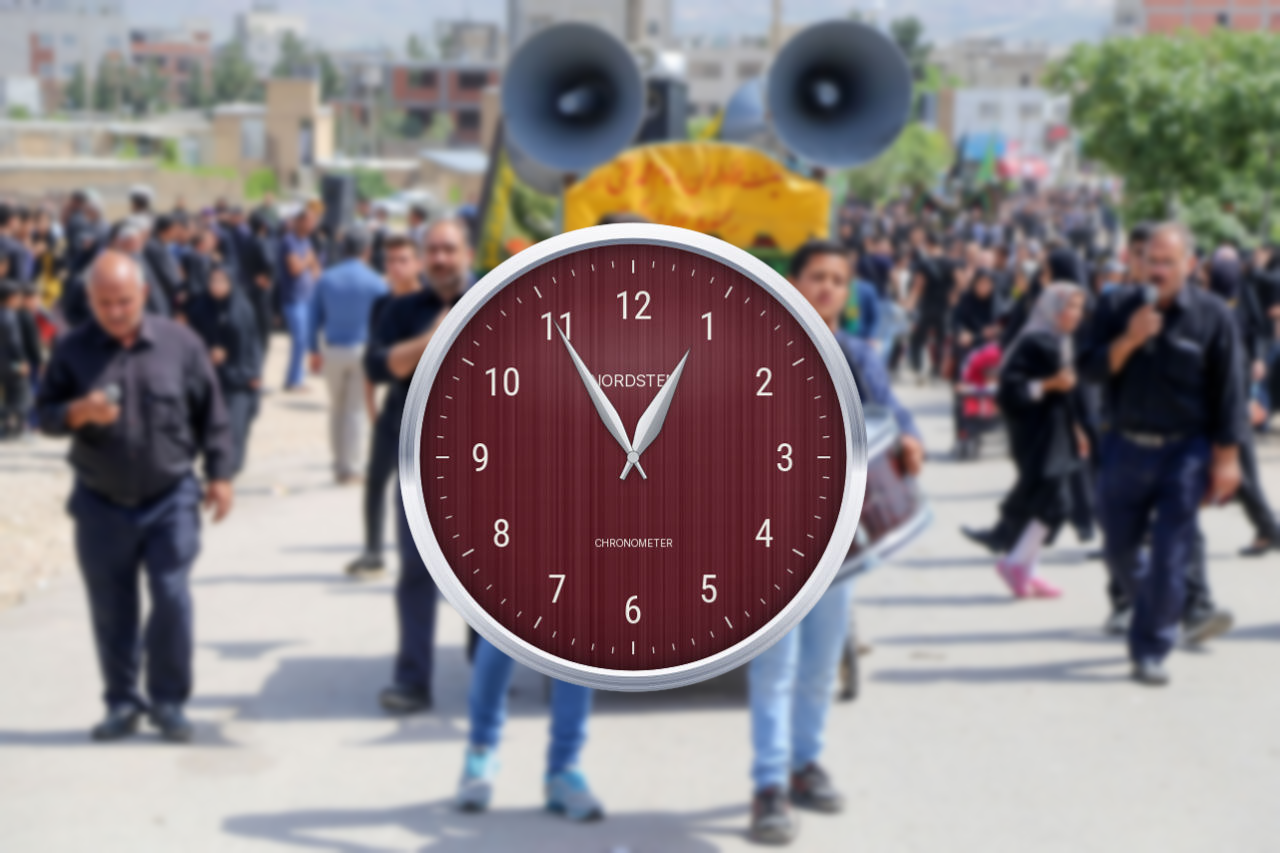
12:55
